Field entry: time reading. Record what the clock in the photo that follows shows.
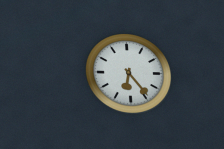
6:24
